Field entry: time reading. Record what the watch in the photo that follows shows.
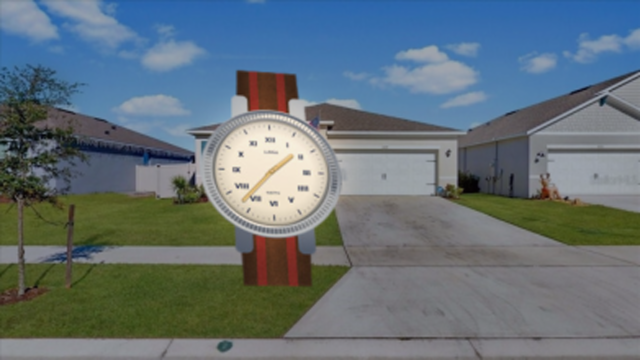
1:37
